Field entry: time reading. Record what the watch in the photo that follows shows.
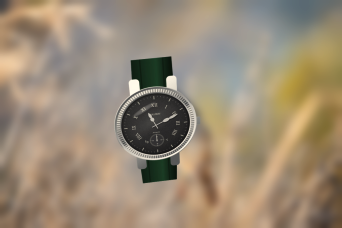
11:11
